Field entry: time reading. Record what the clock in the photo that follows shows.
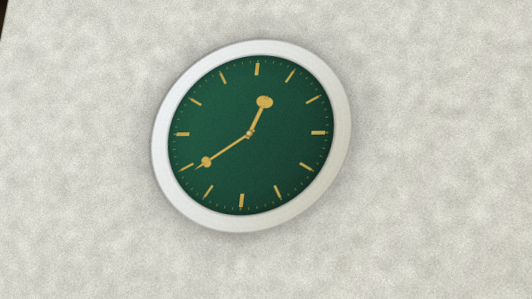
12:39
